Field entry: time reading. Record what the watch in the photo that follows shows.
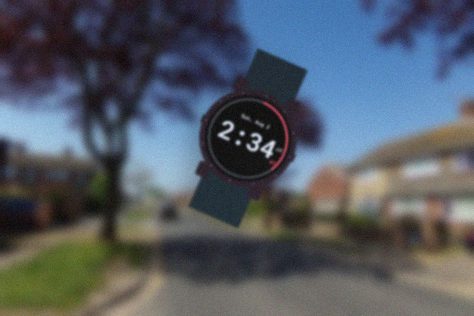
2:34
